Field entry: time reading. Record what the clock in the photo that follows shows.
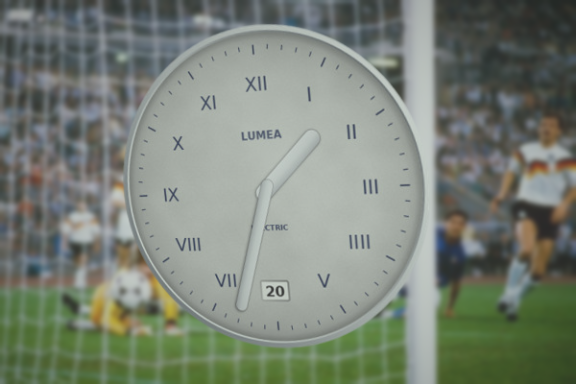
1:33
